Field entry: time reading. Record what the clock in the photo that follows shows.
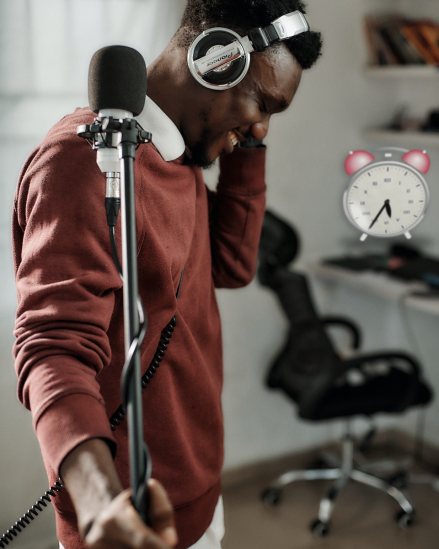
5:35
